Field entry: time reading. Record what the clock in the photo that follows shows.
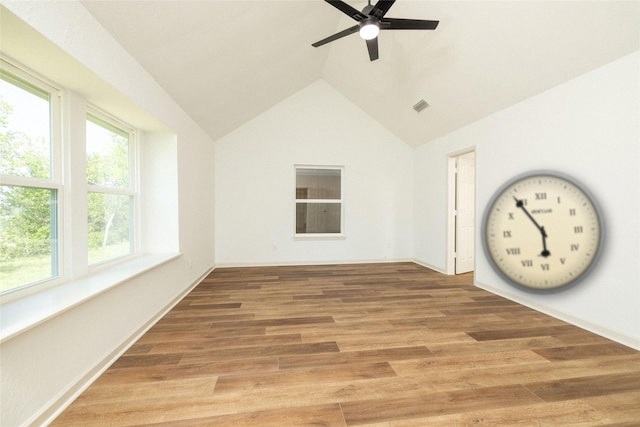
5:54
